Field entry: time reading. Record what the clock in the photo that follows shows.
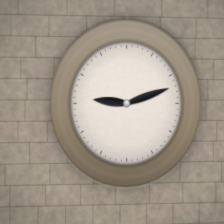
9:12
